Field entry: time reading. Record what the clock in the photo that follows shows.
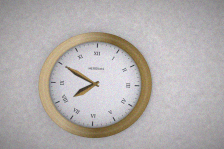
7:50
